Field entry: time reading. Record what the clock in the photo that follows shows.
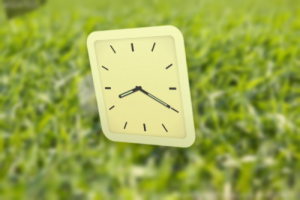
8:20
